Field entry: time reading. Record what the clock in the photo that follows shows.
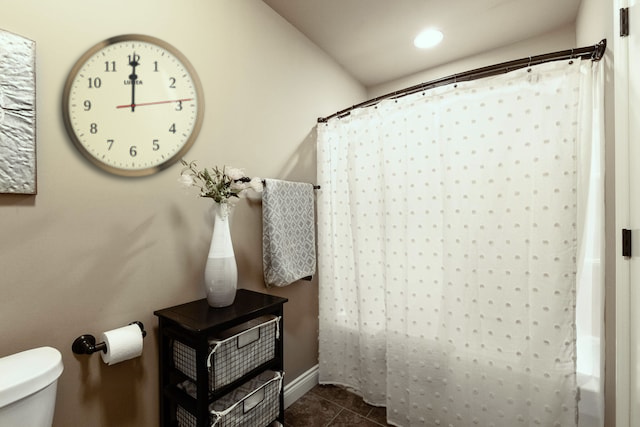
12:00:14
